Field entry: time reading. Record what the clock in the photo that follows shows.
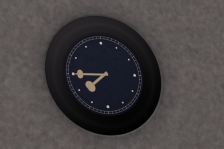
7:45
